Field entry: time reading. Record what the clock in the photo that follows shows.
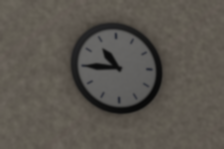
10:45
